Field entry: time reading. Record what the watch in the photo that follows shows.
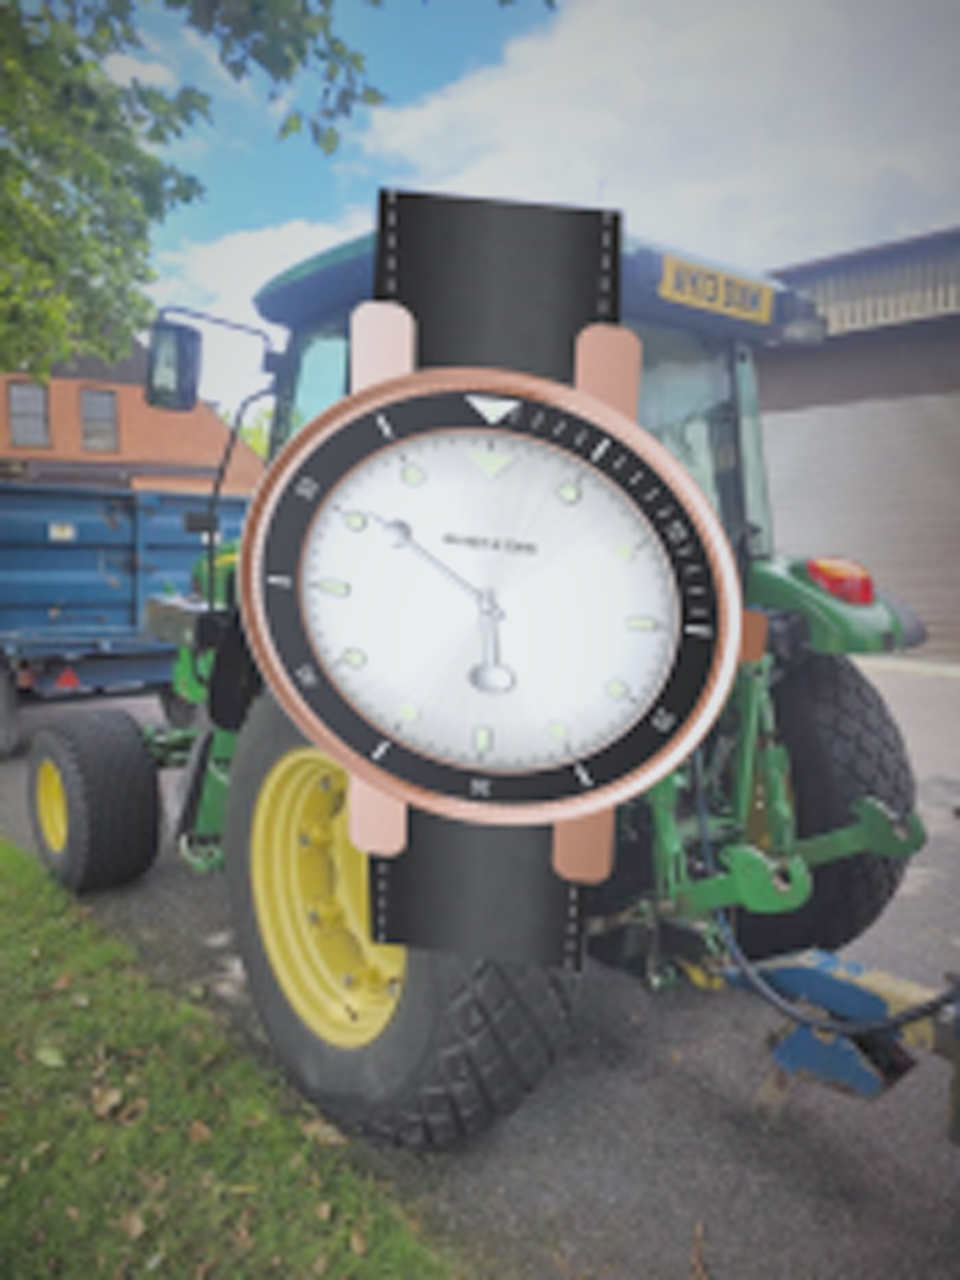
5:51
